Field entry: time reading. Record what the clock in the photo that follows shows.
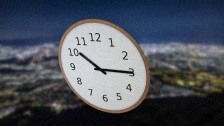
10:15
